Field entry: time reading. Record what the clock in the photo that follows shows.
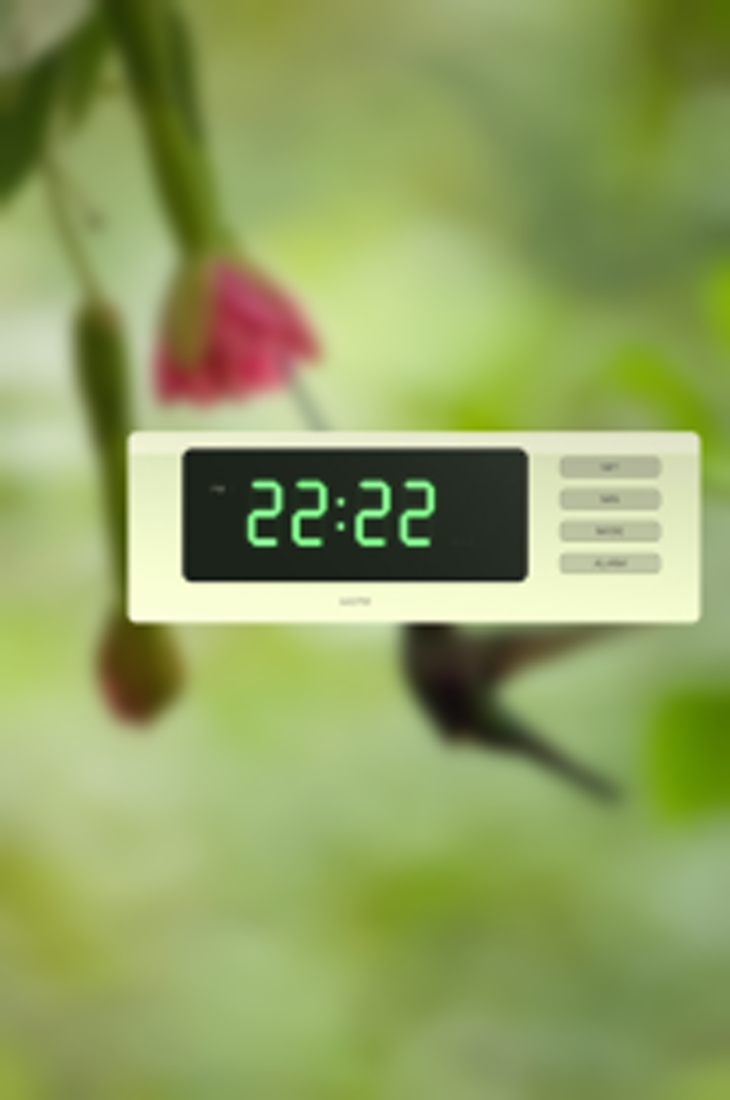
22:22
